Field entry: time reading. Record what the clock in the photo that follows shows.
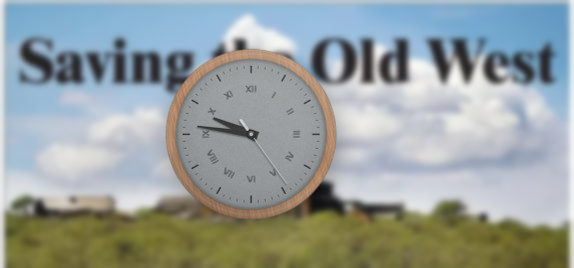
9:46:24
